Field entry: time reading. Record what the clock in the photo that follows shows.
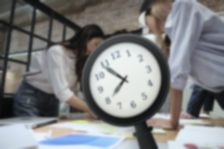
7:54
